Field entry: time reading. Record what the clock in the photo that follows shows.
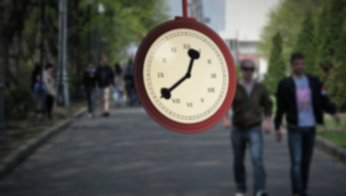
12:39
